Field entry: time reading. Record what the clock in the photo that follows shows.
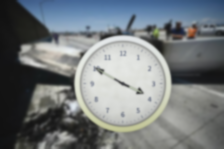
3:50
